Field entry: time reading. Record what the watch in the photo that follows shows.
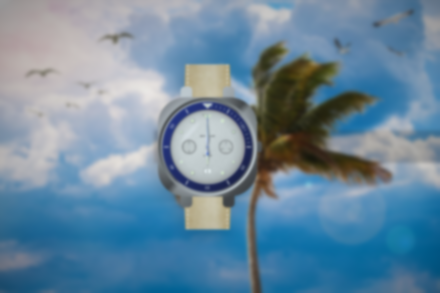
6:00
